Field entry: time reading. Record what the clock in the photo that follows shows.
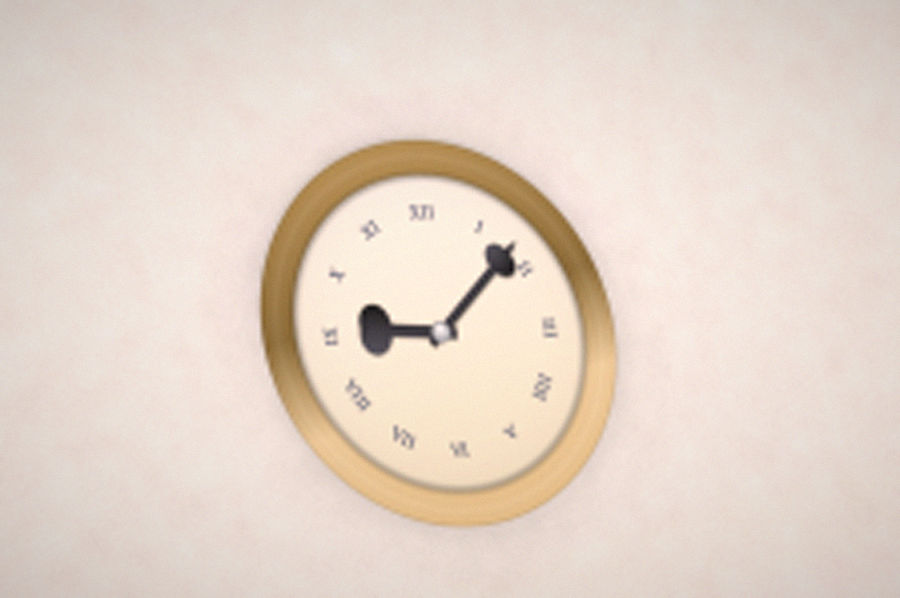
9:08
